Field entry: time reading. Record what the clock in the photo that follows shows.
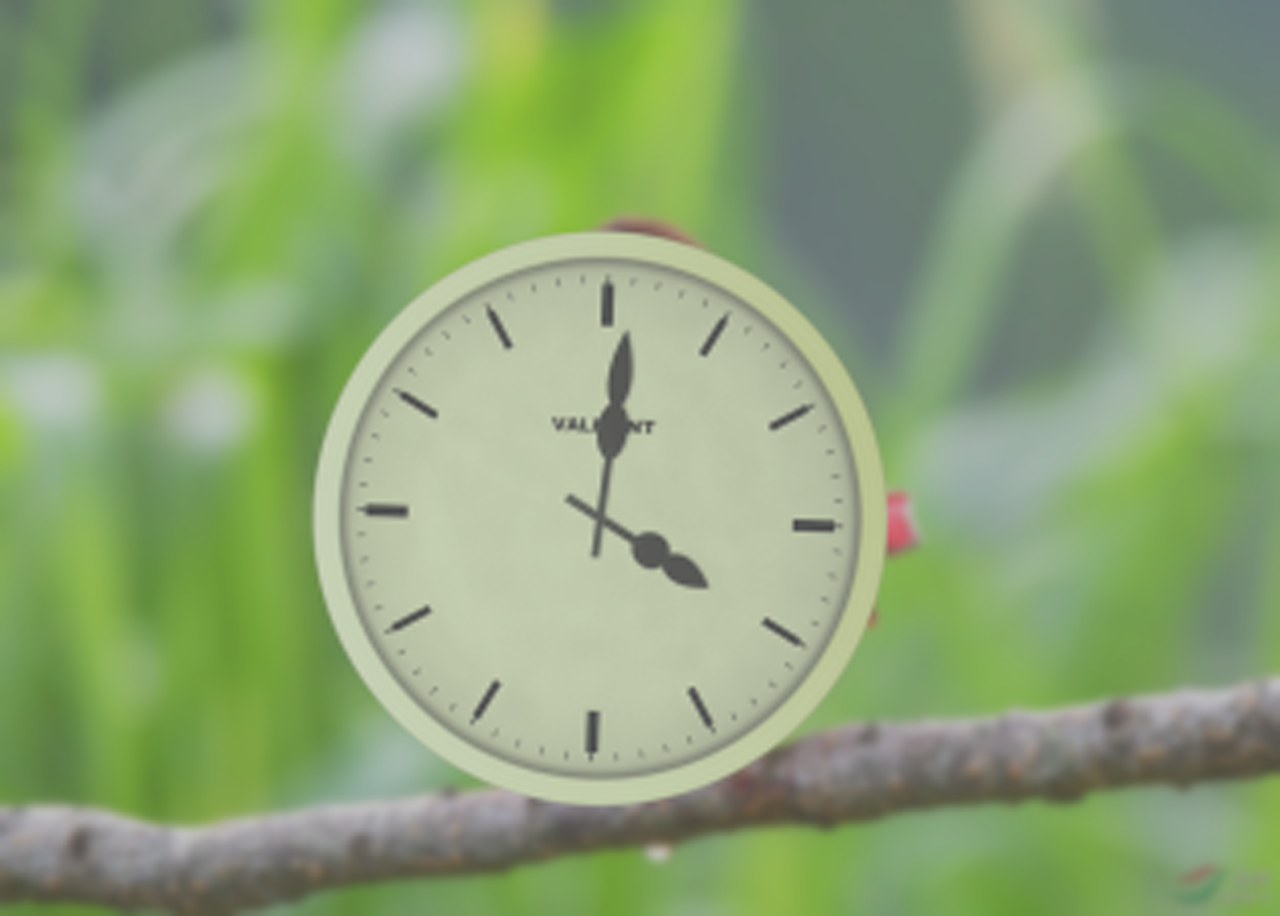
4:01
